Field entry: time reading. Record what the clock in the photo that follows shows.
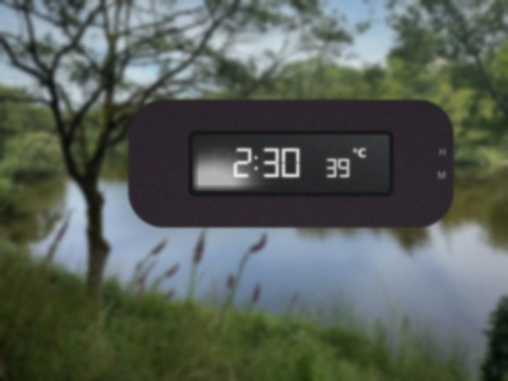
2:30
